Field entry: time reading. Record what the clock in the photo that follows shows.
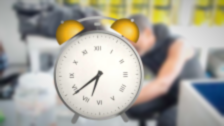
6:39
